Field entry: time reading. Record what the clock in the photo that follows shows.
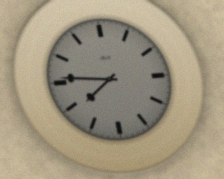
7:46
